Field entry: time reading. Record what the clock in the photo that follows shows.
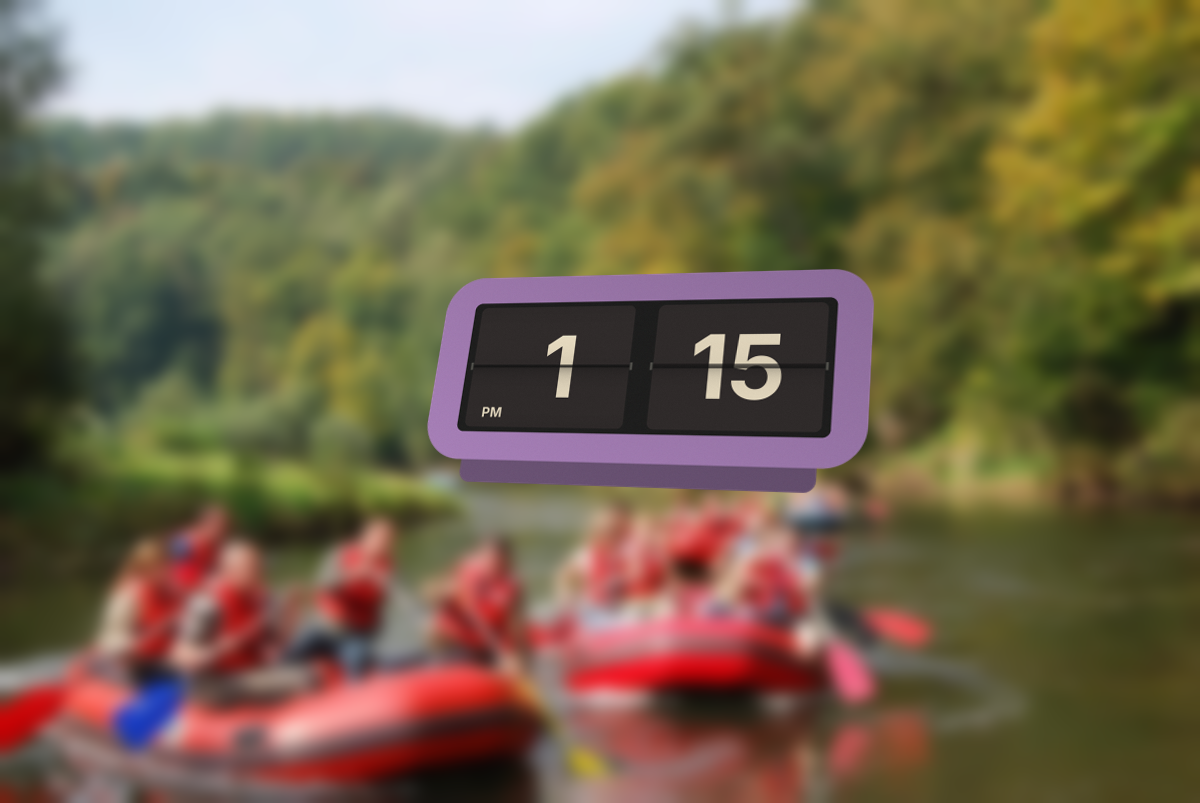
1:15
